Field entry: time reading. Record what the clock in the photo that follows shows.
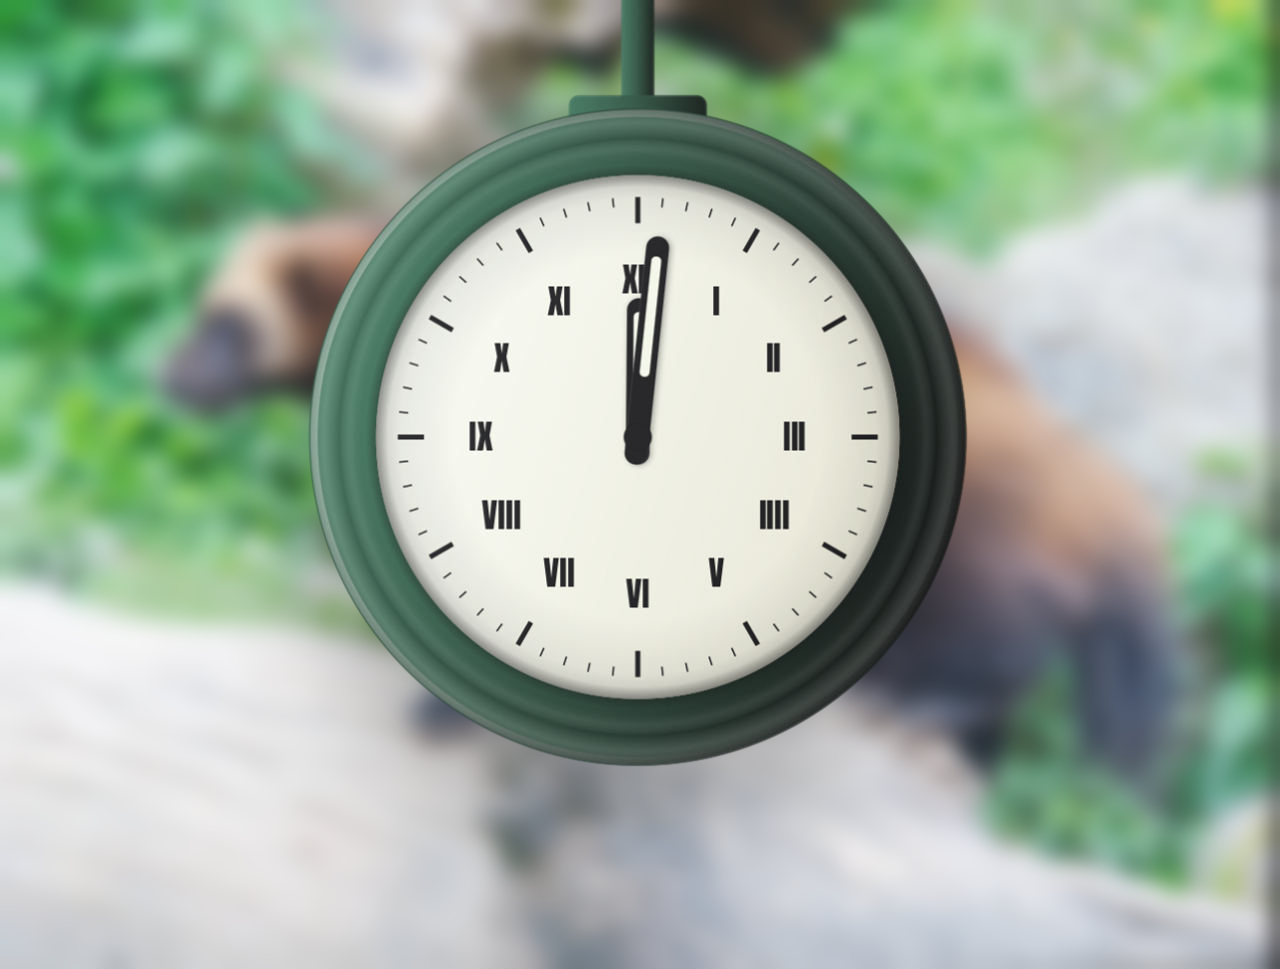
12:01
